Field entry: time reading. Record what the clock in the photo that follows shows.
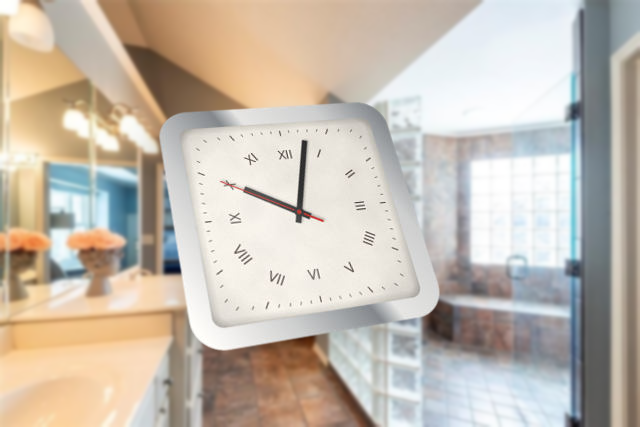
10:02:50
